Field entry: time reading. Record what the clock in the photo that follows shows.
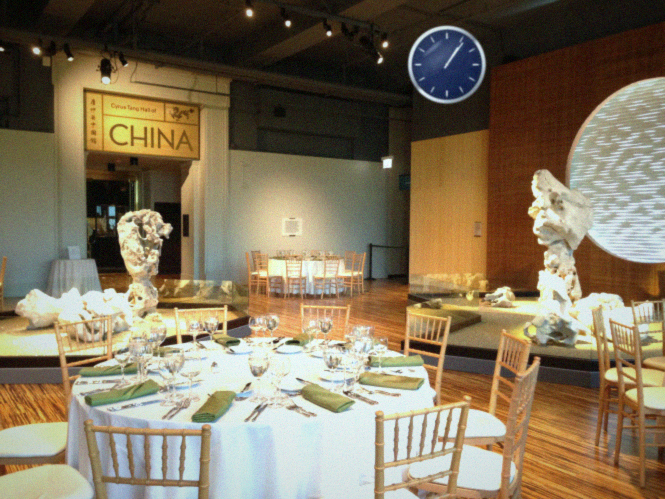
1:06
